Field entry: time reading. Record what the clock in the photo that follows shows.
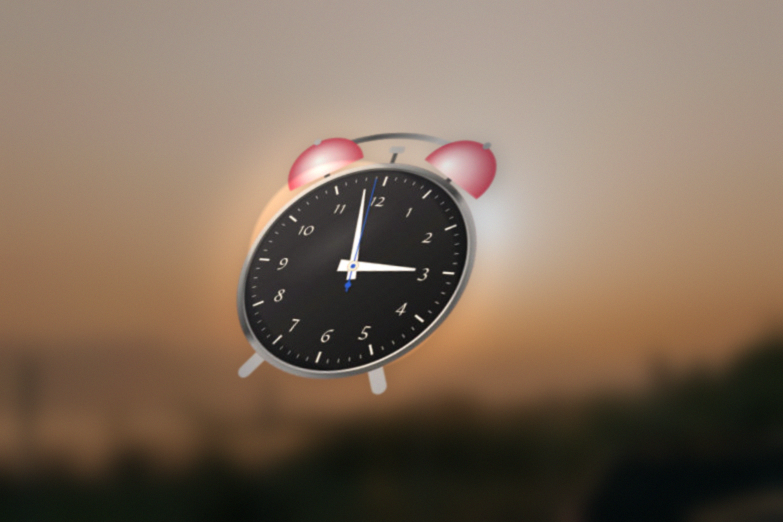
2:57:59
